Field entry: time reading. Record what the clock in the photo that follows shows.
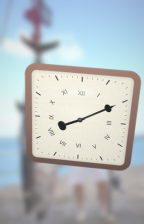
8:10
